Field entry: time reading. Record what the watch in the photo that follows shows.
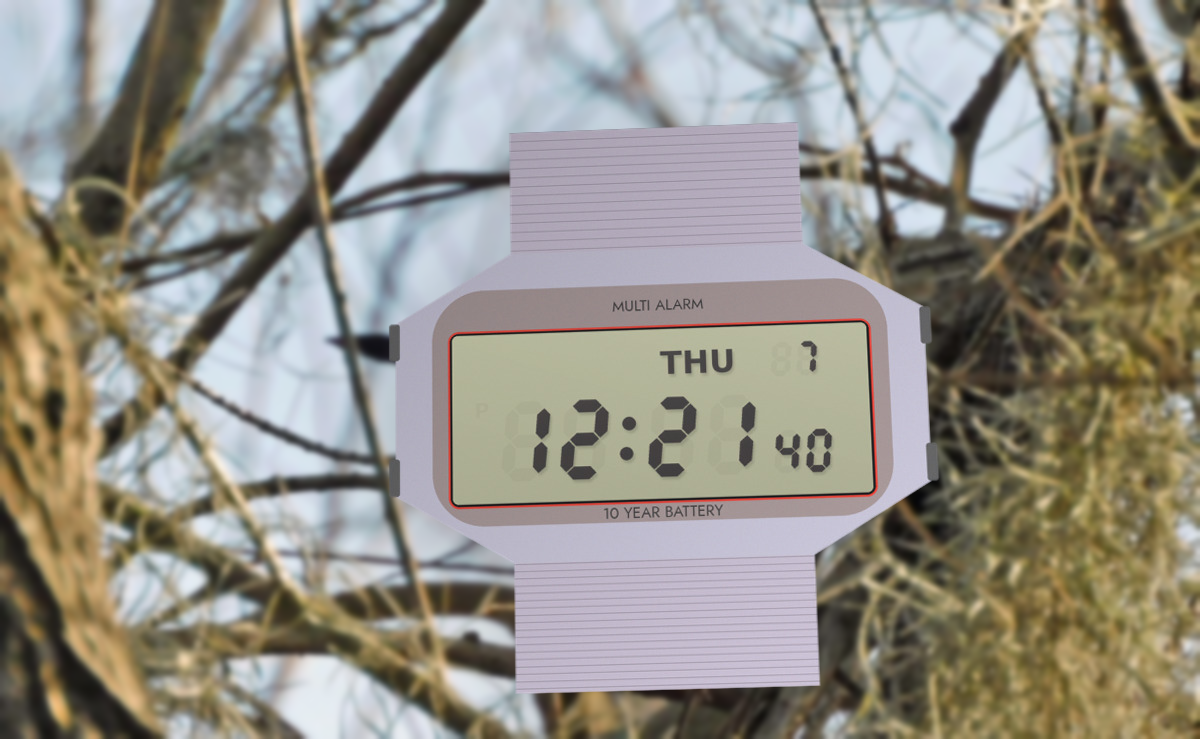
12:21:40
